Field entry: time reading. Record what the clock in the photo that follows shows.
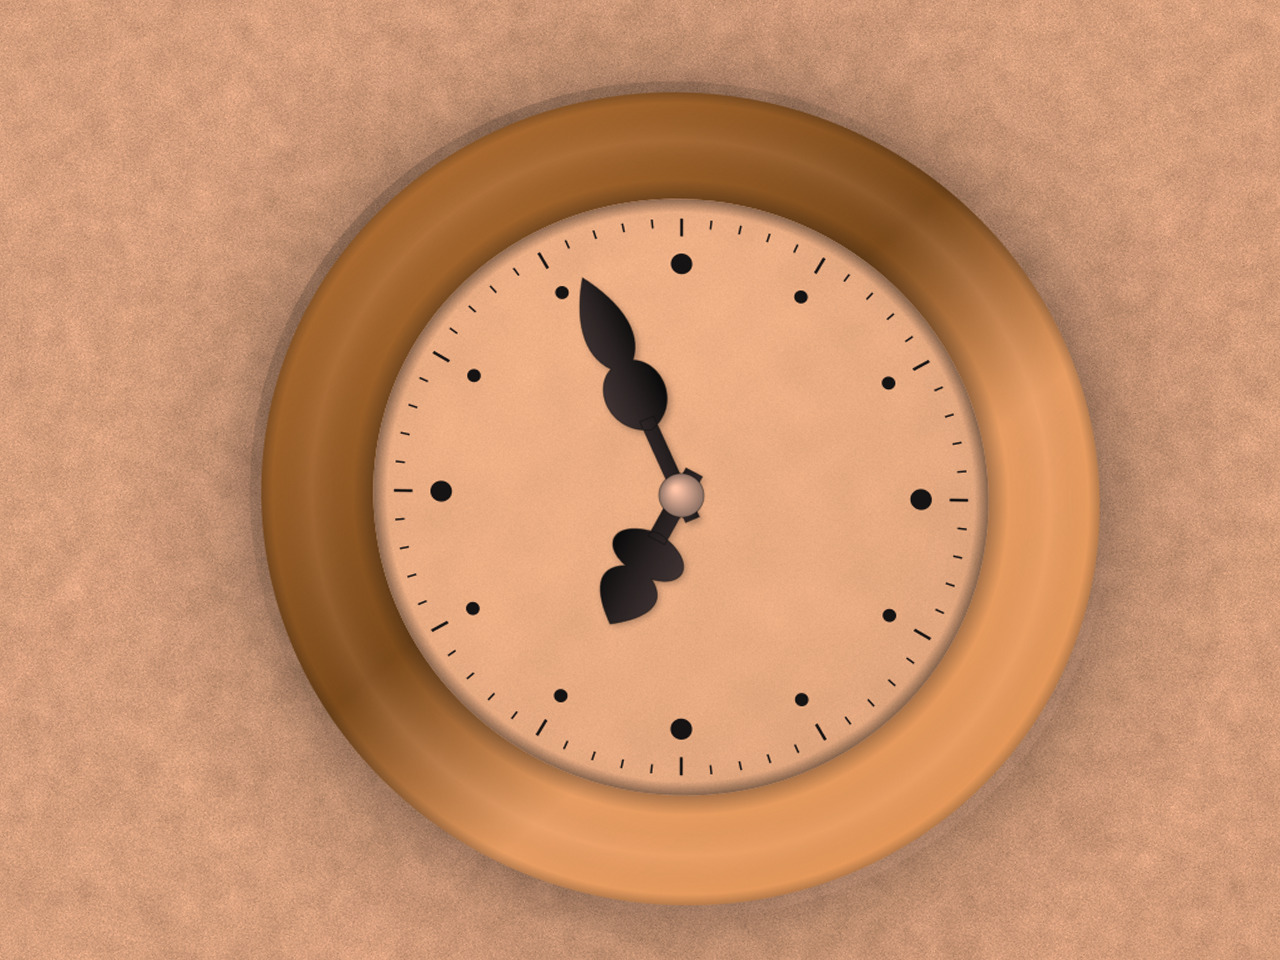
6:56
